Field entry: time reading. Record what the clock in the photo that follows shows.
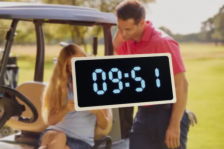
9:51
